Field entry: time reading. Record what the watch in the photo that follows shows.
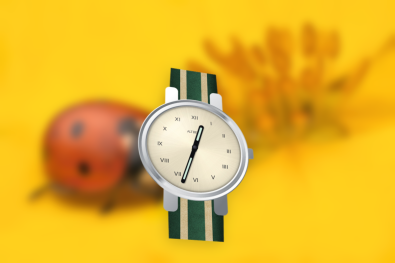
12:33
